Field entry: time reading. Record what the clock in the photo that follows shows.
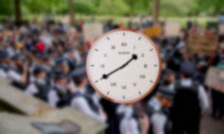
1:40
